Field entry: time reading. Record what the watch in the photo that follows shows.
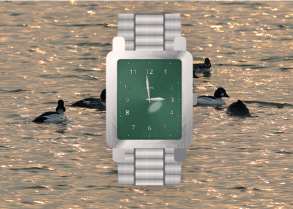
2:59
